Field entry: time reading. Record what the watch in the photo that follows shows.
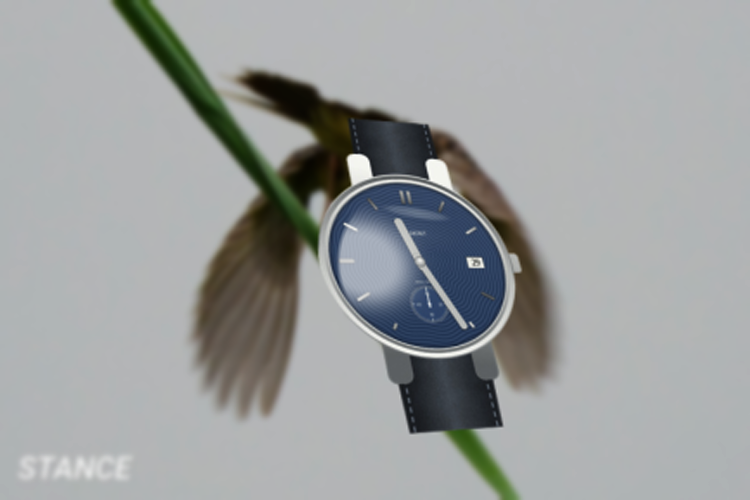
11:26
